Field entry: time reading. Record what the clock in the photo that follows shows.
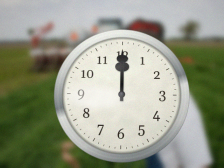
12:00
